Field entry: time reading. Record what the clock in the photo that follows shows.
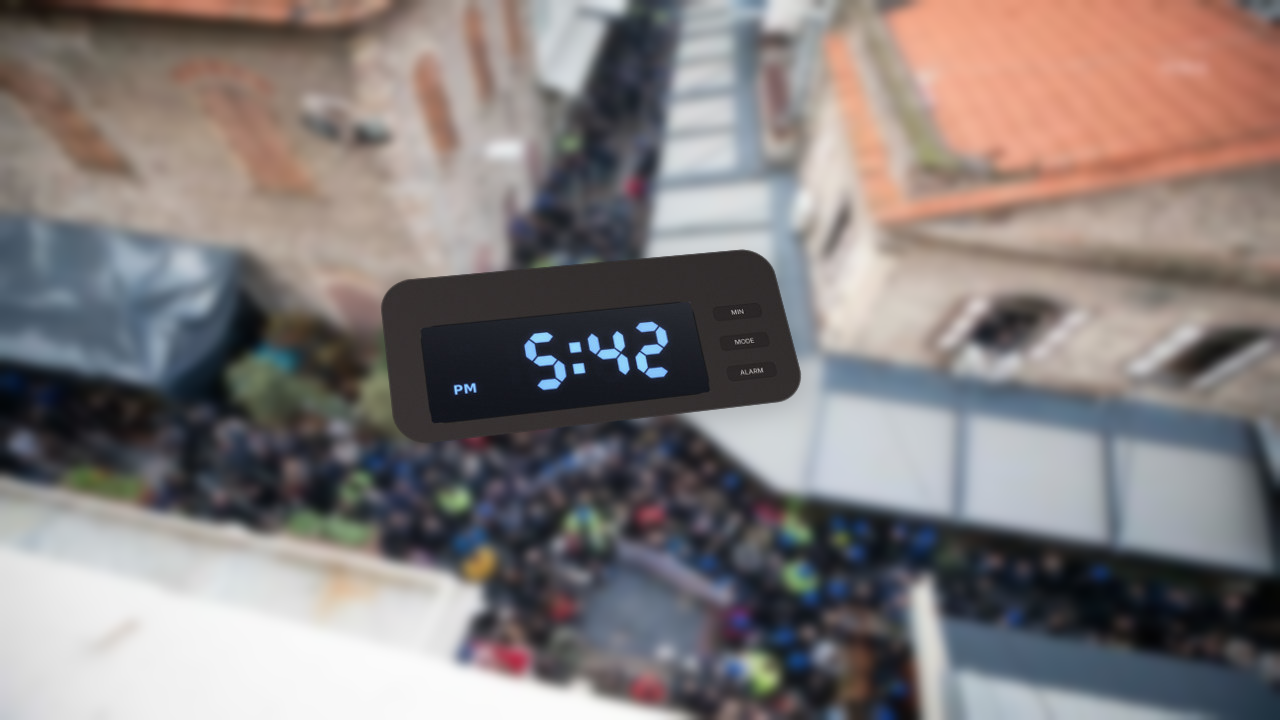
5:42
